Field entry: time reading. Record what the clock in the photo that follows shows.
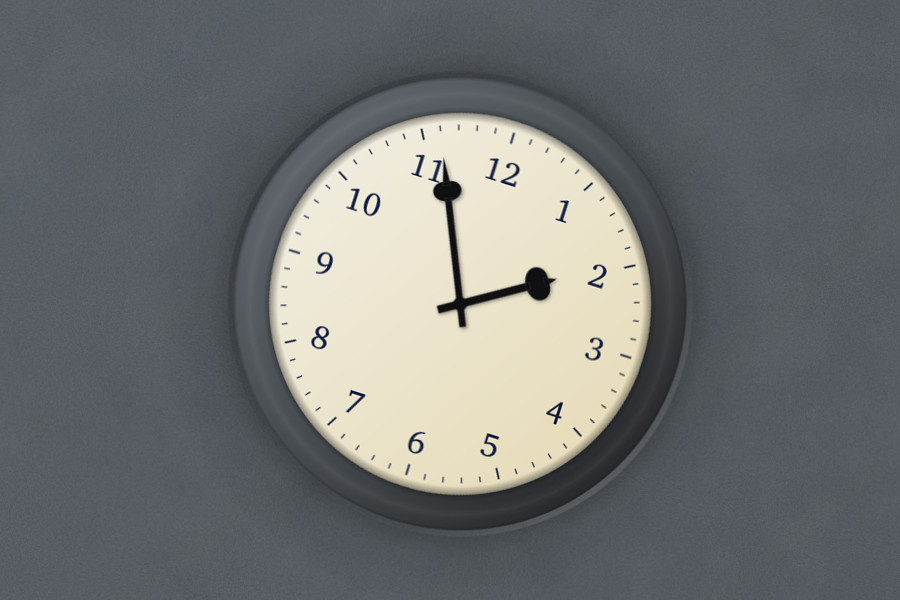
1:56
